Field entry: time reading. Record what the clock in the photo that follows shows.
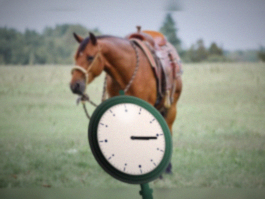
3:16
